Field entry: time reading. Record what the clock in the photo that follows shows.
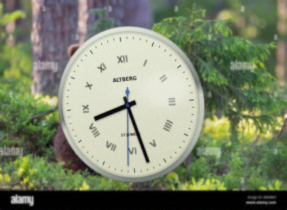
8:27:31
